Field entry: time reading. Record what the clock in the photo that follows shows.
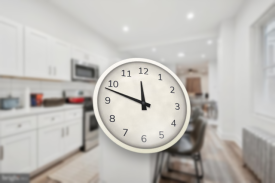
11:48
